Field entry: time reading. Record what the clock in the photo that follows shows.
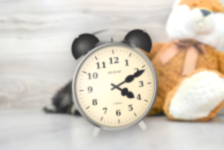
4:11
